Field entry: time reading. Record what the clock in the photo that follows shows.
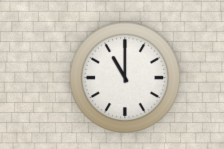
11:00
